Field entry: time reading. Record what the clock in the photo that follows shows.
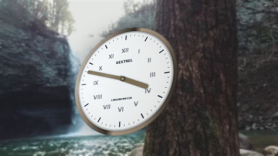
3:48
